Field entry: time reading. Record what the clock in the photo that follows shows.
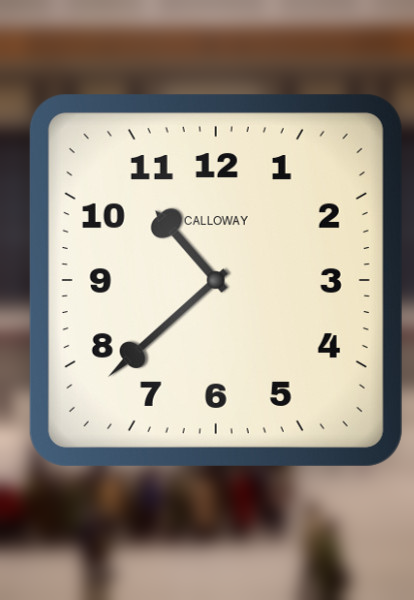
10:38
